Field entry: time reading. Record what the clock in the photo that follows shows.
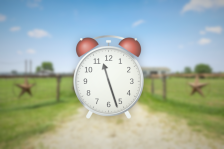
11:27
